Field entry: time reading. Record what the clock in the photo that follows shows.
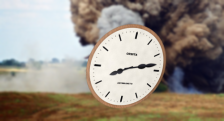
8:13
